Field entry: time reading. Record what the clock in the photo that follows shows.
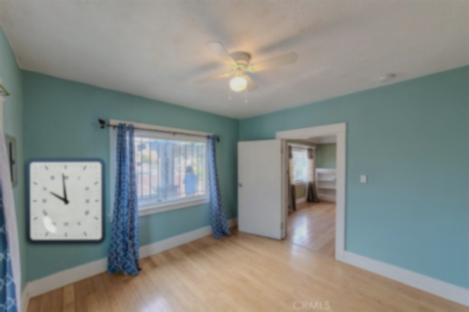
9:59
